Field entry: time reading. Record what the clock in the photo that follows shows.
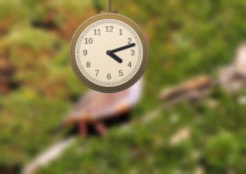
4:12
